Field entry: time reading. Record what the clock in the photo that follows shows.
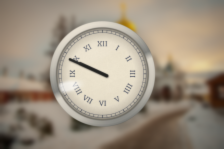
9:49
